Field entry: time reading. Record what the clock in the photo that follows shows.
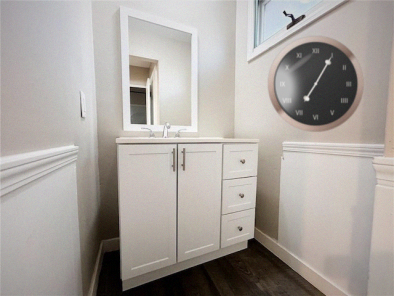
7:05
